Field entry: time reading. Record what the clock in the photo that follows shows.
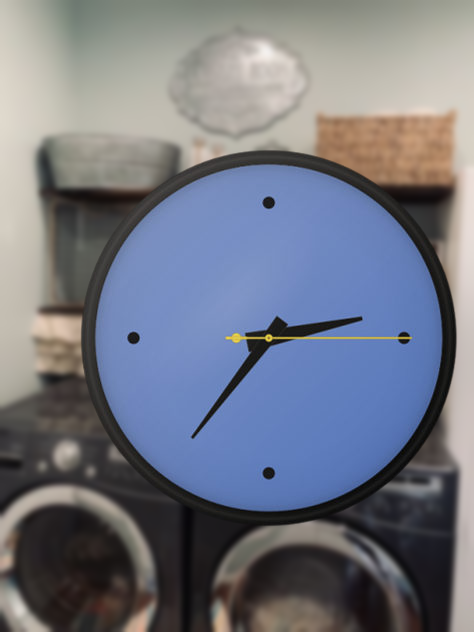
2:36:15
